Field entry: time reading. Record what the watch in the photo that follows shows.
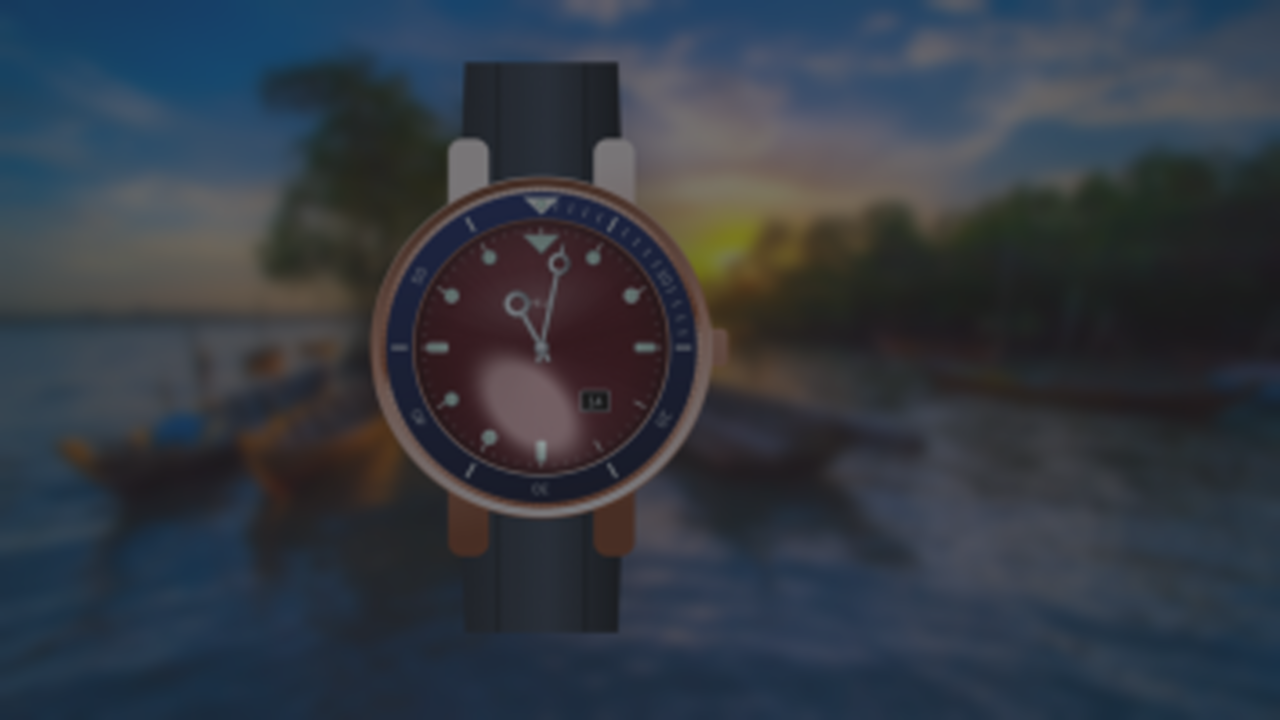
11:02
